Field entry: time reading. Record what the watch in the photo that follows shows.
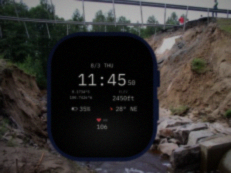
11:45
